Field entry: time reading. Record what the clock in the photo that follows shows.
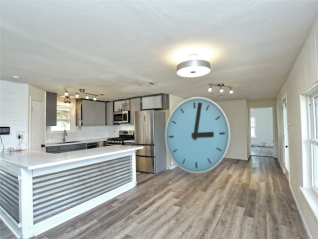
3:02
